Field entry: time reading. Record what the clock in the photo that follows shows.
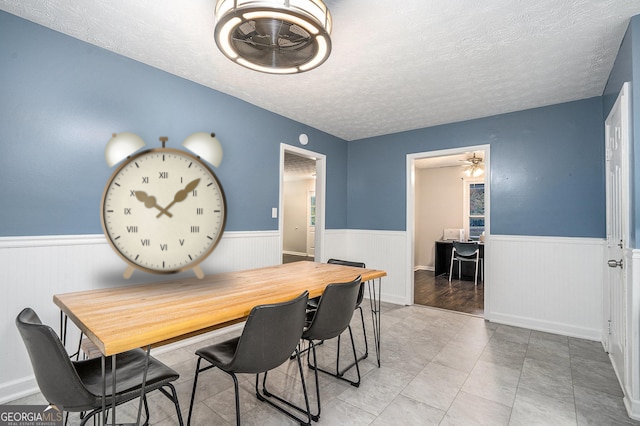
10:08
